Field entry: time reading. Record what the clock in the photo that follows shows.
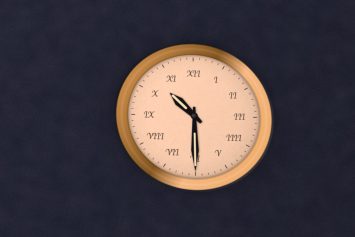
10:30
